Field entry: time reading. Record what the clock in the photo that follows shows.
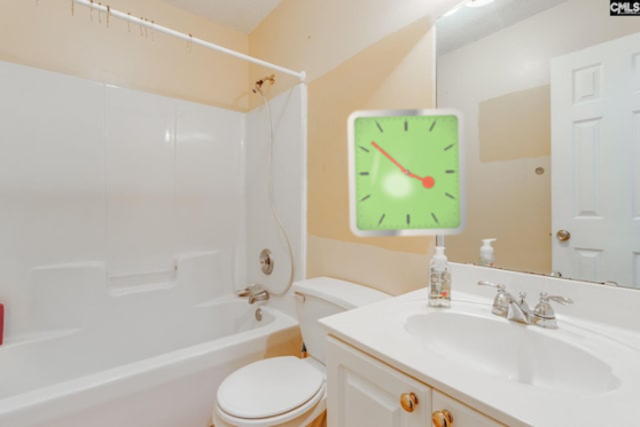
3:52
